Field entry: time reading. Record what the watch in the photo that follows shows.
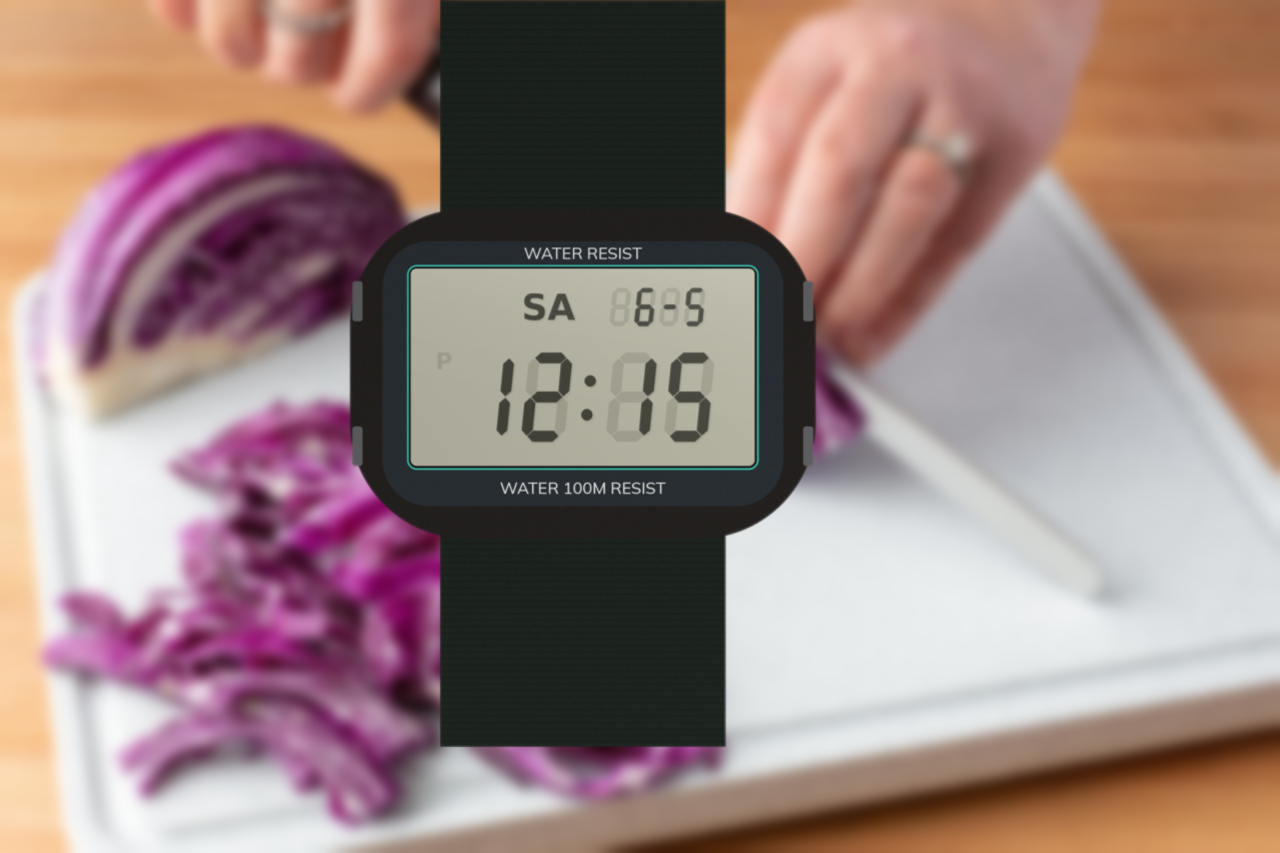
12:15
